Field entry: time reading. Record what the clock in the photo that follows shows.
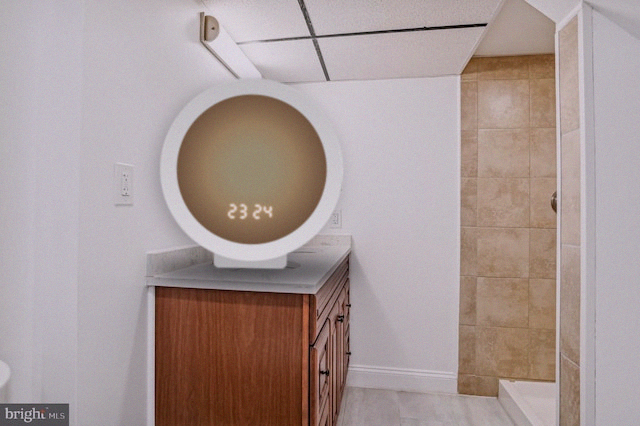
23:24
